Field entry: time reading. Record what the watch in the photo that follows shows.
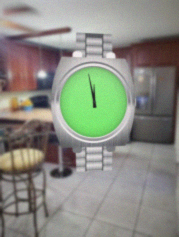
11:58
